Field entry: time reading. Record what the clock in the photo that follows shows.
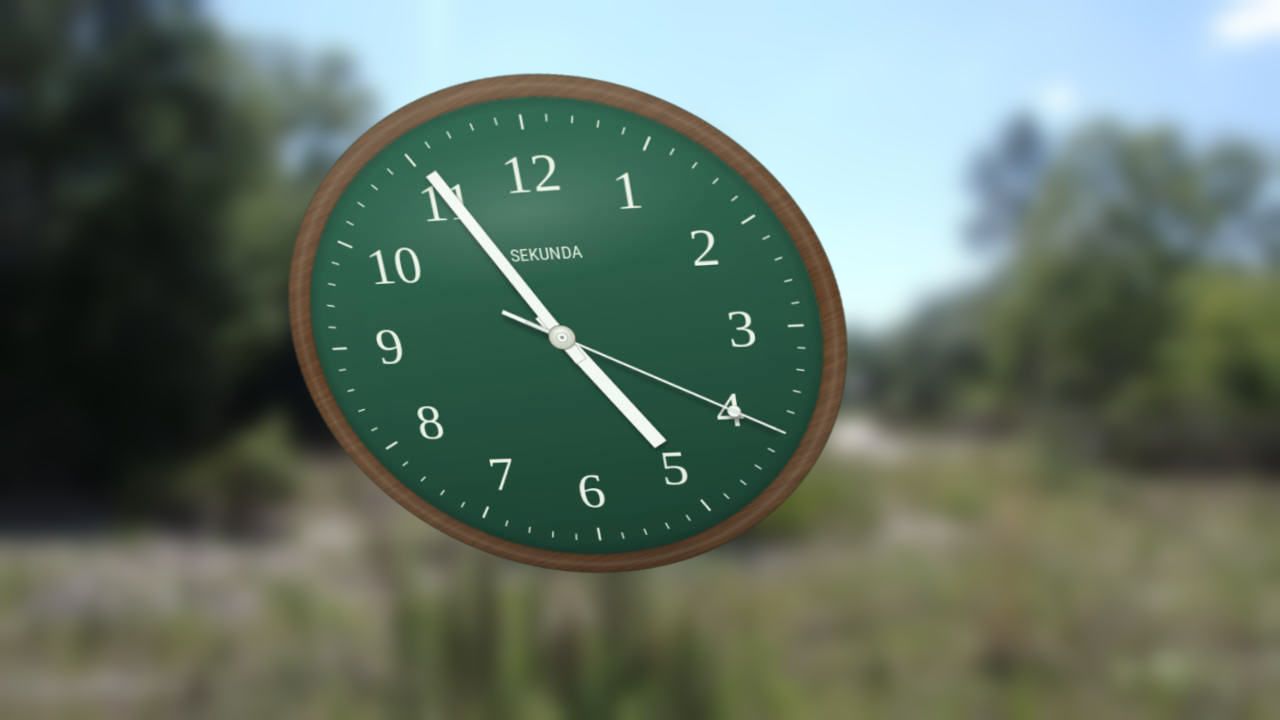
4:55:20
